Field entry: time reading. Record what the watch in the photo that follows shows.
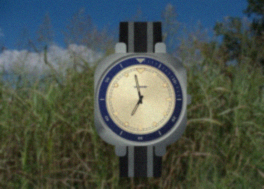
6:58
